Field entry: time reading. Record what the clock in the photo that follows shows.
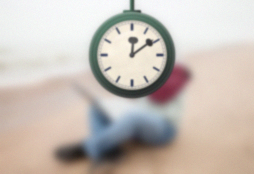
12:09
